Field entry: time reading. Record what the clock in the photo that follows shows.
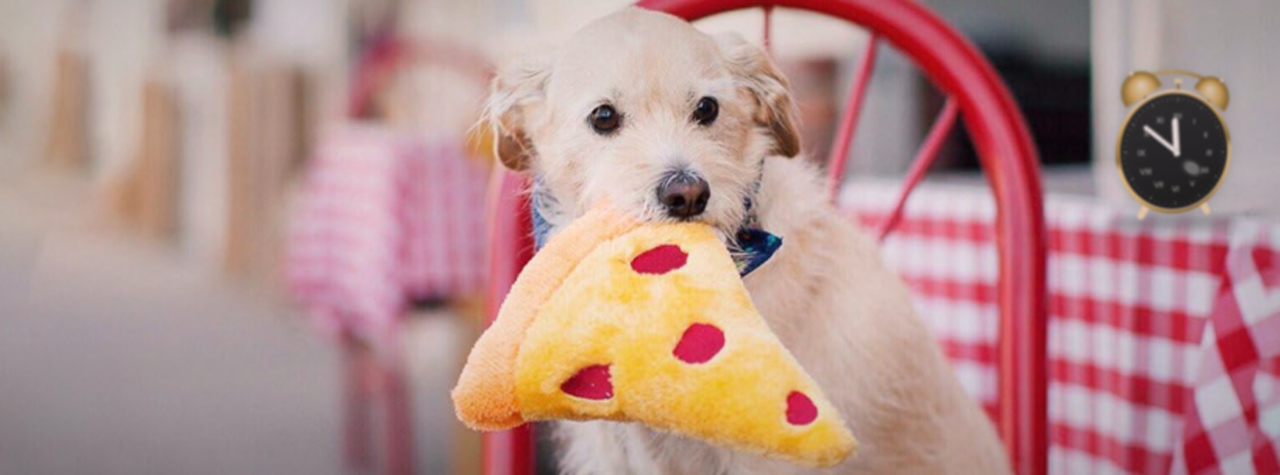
11:51
